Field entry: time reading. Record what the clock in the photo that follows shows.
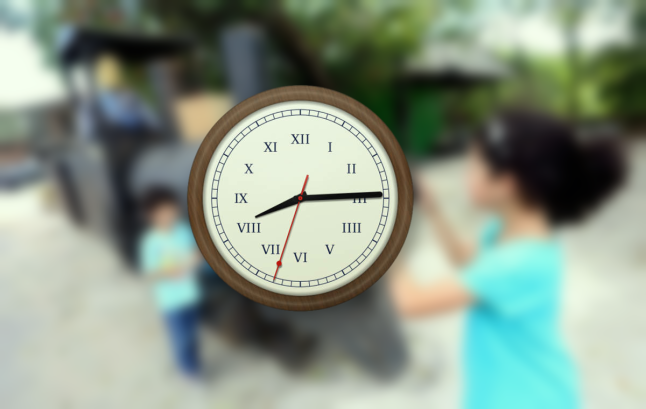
8:14:33
